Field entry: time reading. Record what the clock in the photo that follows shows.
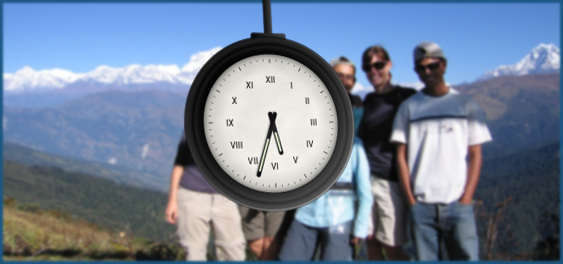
5:33
